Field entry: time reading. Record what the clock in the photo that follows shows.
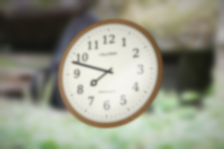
7:48
